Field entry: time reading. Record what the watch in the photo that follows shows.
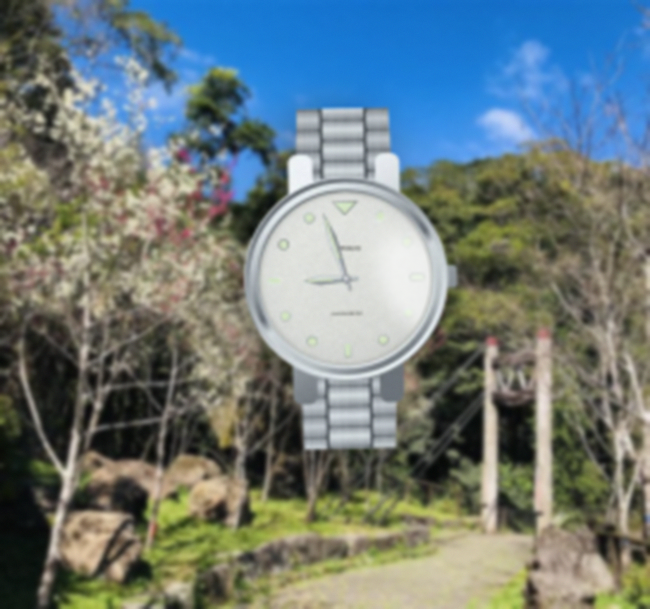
8:57
